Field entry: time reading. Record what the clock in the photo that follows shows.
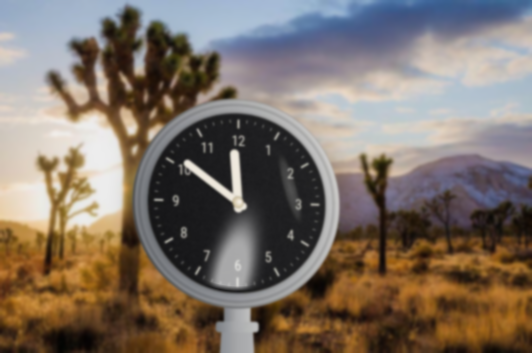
11:51
